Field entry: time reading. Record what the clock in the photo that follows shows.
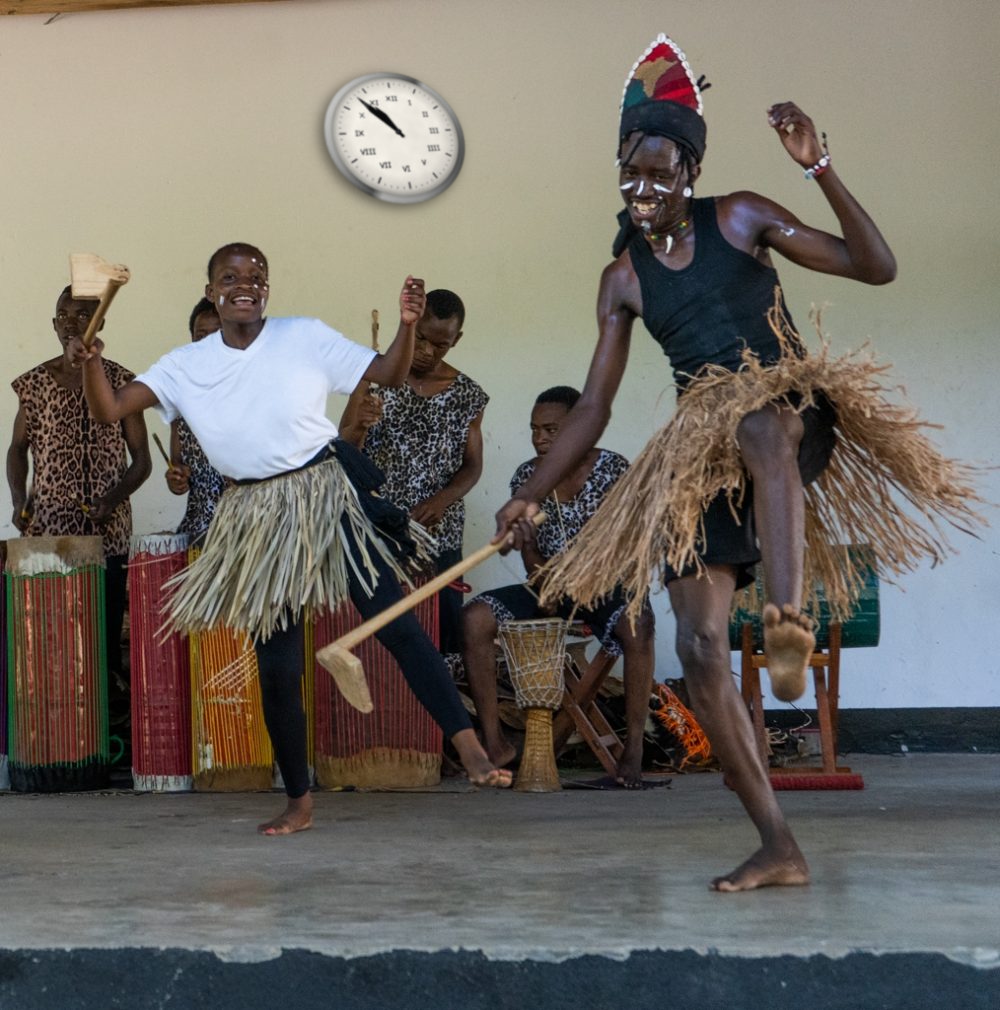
10:53
